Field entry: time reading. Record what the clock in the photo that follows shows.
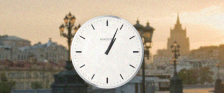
1:04
